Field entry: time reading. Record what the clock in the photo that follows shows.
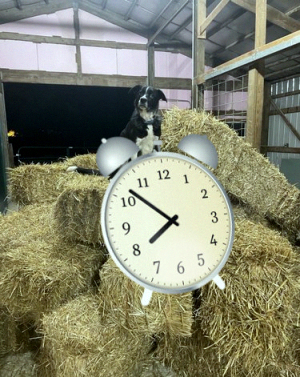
7:52
